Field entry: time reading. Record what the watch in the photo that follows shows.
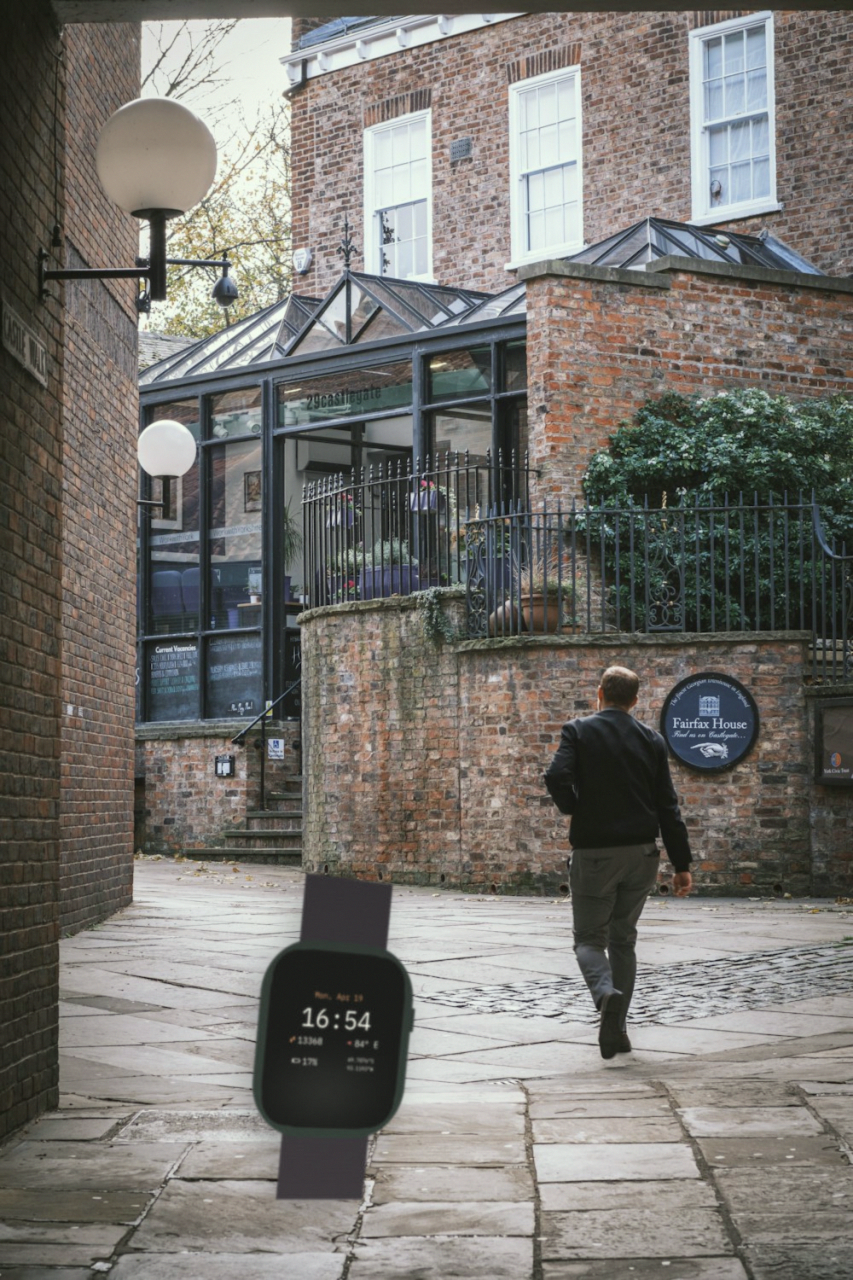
16:54
